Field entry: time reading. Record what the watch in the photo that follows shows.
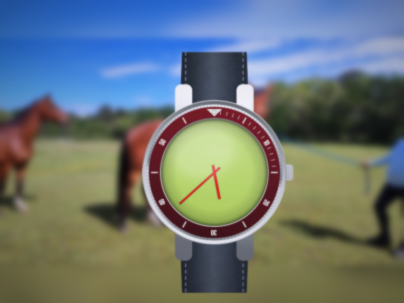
5:38
